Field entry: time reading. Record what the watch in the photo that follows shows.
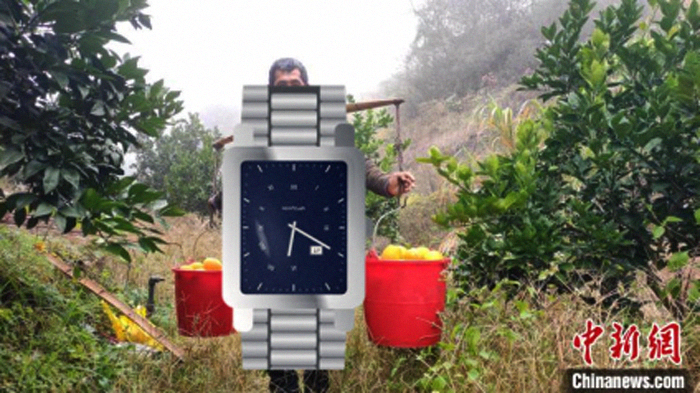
6:20
